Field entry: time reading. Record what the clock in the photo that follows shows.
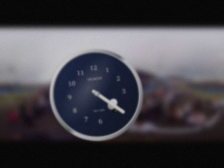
4:22
